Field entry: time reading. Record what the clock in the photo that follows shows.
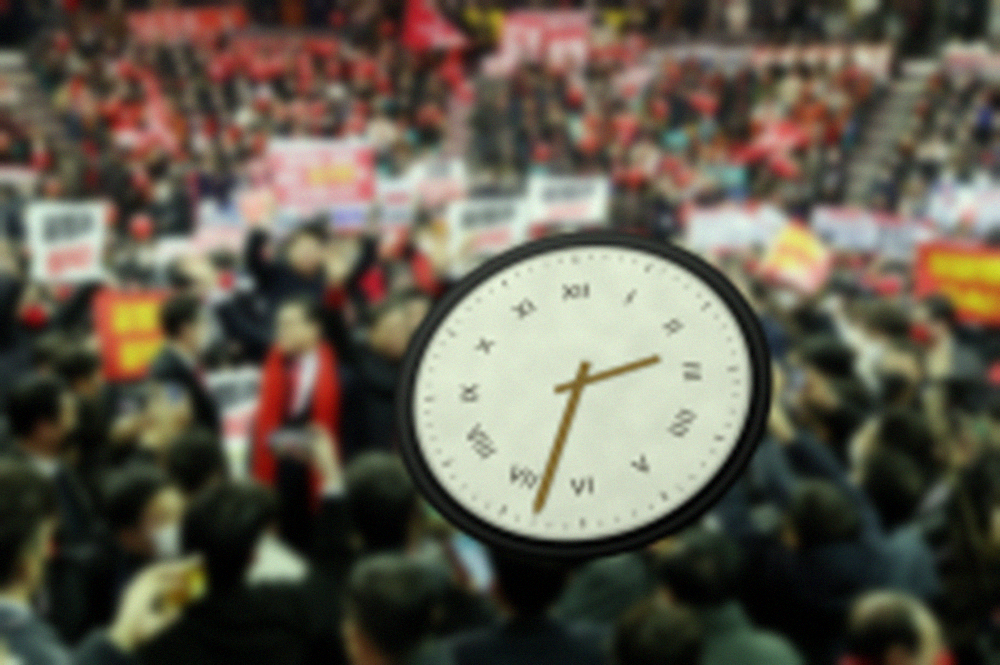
2:33
